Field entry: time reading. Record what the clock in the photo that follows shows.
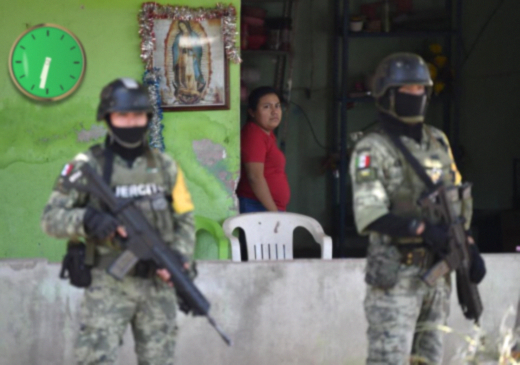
6:32
